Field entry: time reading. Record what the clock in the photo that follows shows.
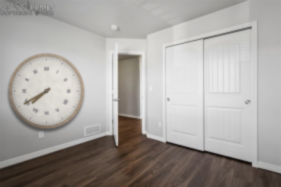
7:40
